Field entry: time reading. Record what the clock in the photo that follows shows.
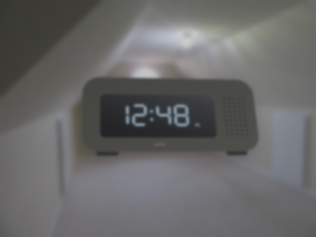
12:48
